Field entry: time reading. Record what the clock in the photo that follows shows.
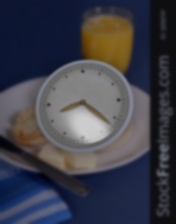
8:22
